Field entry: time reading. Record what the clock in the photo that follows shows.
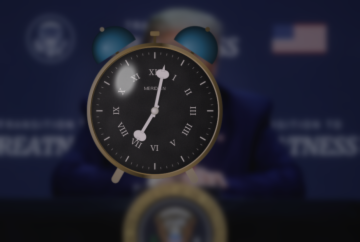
7:02
